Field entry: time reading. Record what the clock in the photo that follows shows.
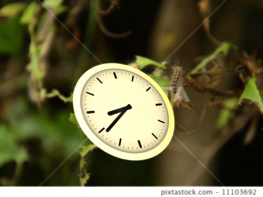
8:39
